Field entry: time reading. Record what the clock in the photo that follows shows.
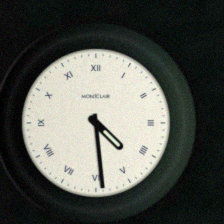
4:29
